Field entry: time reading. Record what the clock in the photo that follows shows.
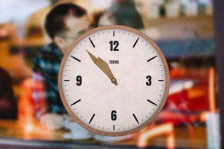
10:53
